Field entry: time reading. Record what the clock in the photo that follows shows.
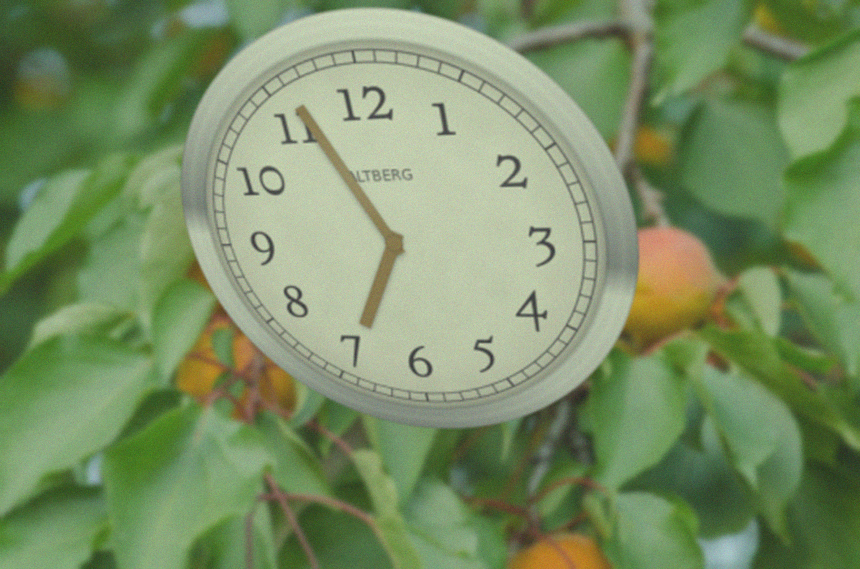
6:56
